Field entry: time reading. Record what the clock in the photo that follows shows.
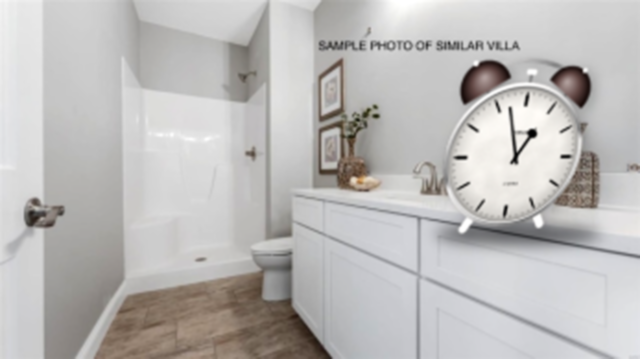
12:57
